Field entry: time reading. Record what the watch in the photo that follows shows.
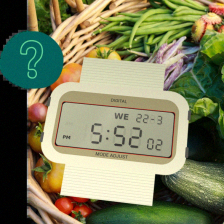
5:52:02
